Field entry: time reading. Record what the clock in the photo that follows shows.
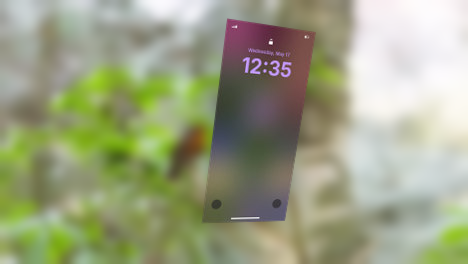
12:35
